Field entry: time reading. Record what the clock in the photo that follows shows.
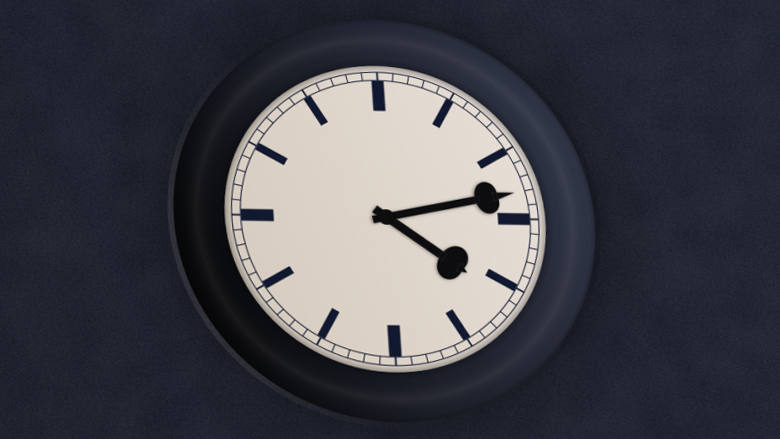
4:13
